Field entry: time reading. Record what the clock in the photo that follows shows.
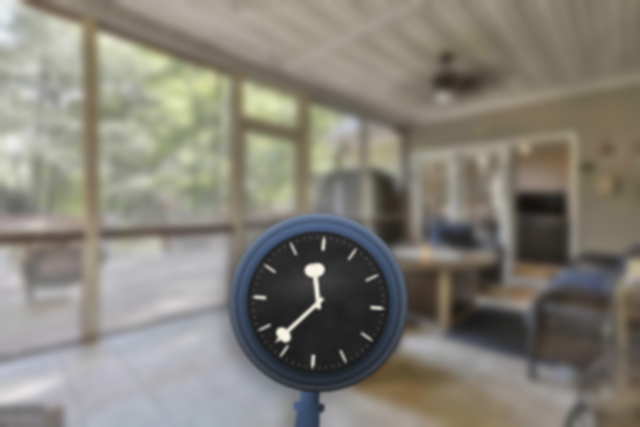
11:37
